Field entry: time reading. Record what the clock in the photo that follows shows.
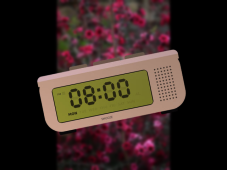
8:00
